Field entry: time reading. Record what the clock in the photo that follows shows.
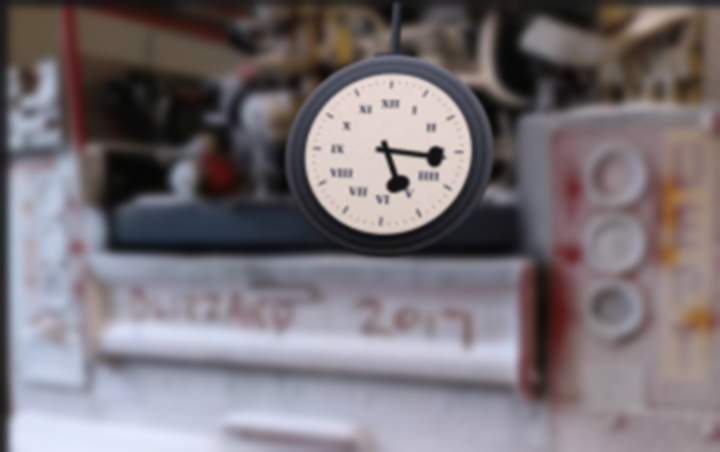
5:16
